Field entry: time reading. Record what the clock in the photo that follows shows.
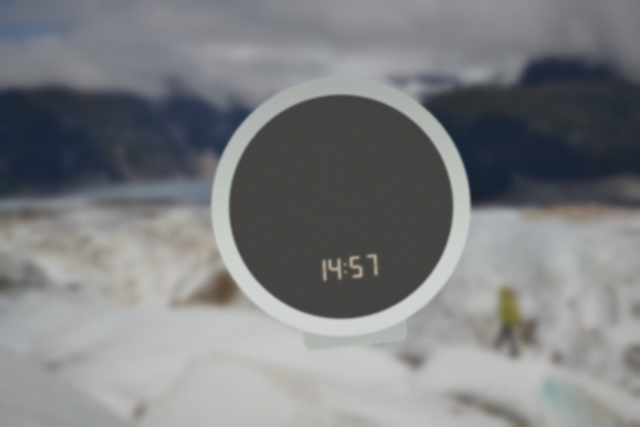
14:57
